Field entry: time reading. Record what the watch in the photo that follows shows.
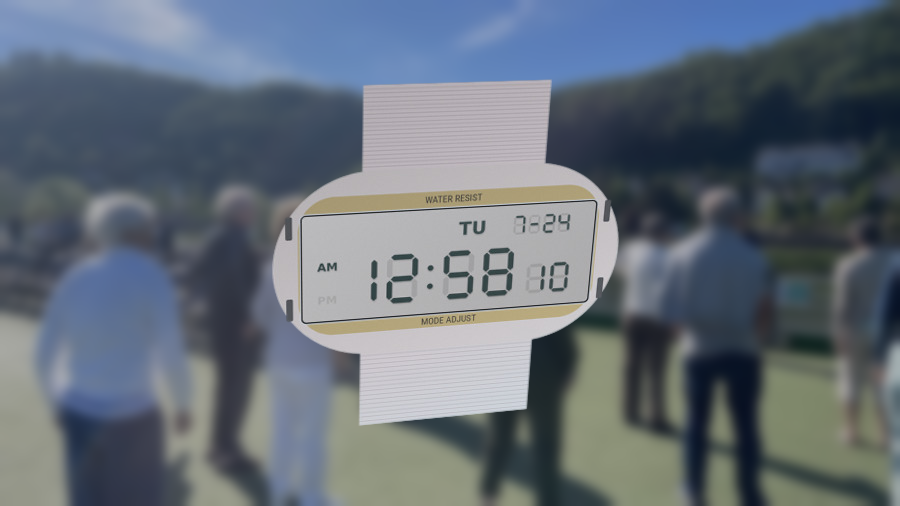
12:58:10
